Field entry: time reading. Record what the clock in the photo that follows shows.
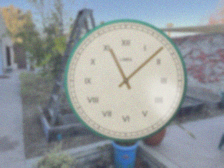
11:08
